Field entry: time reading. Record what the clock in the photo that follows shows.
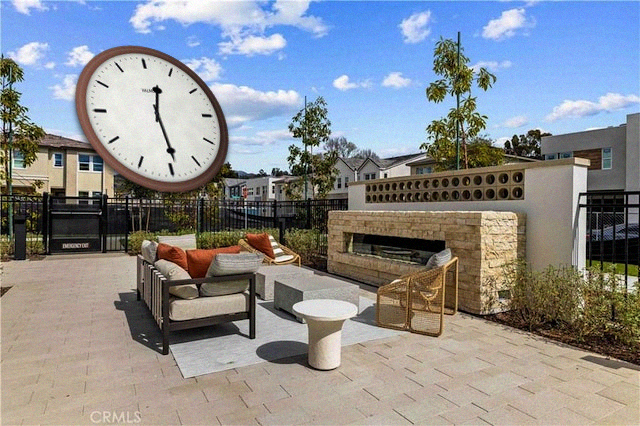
12:29
